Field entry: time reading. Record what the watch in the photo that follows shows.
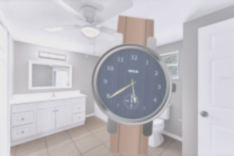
5:39
